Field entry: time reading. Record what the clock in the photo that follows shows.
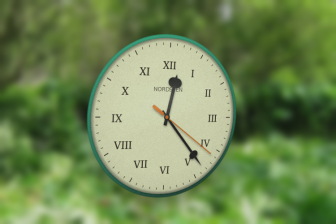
12:23:21
